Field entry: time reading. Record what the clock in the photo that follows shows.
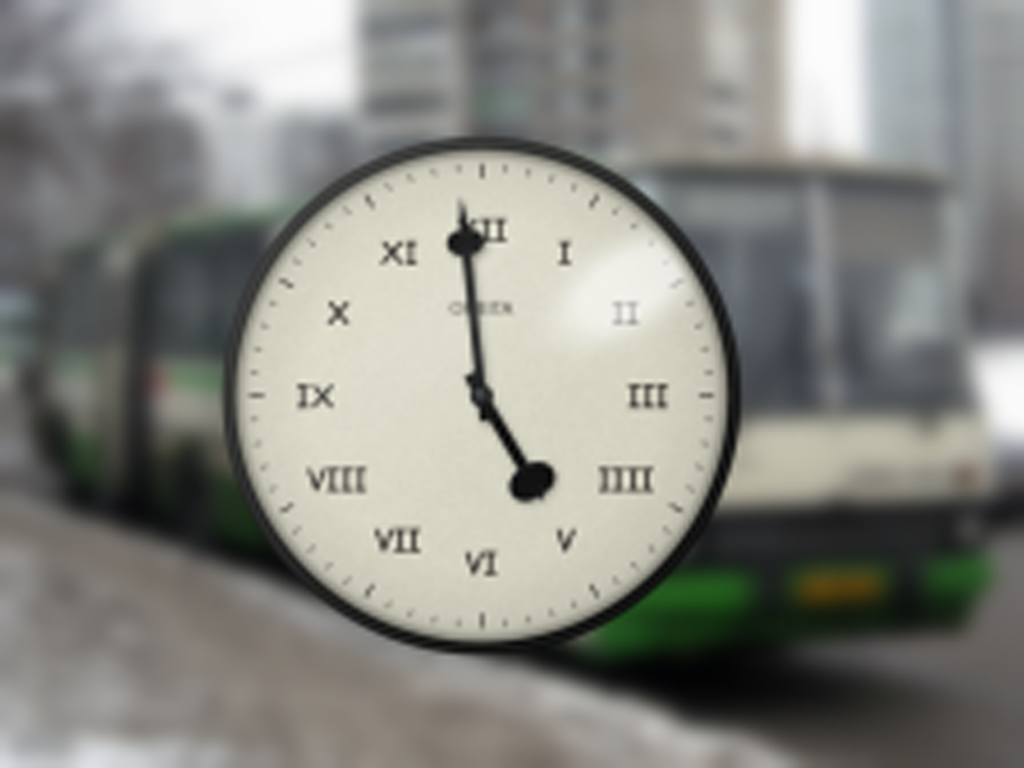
4:59
